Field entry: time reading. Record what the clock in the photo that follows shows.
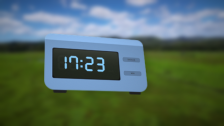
17:23
